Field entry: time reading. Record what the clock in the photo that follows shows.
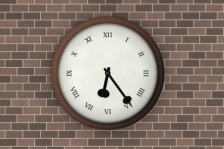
6:24
